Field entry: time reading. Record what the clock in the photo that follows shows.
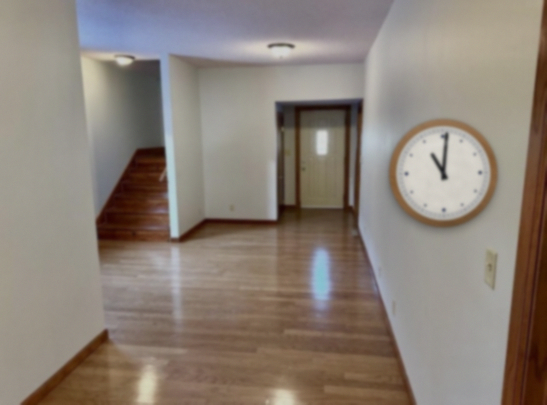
11:01
